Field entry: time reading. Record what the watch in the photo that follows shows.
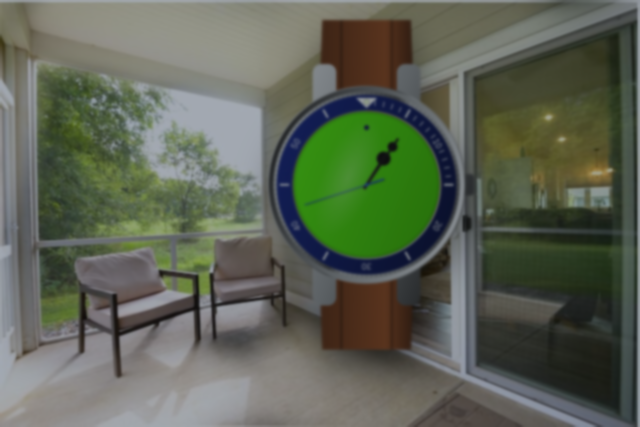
1:05:42
